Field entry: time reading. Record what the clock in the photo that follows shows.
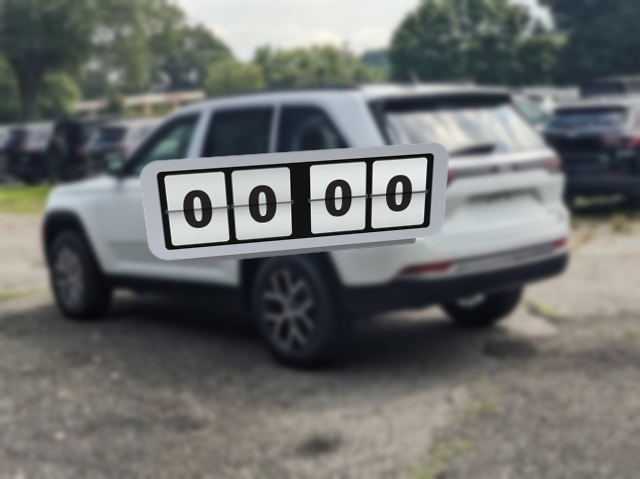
0:00
